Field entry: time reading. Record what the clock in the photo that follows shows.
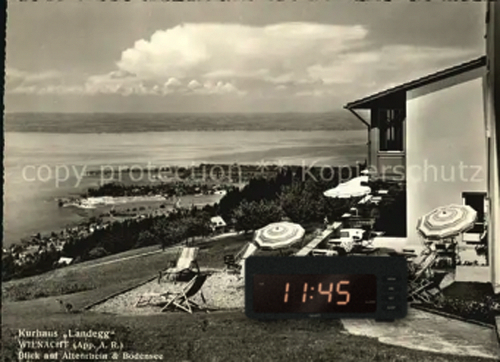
11:45
